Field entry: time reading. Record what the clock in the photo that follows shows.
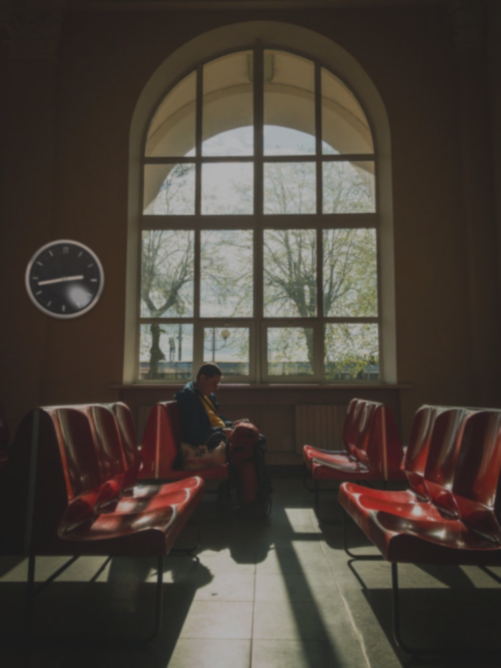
2:43
